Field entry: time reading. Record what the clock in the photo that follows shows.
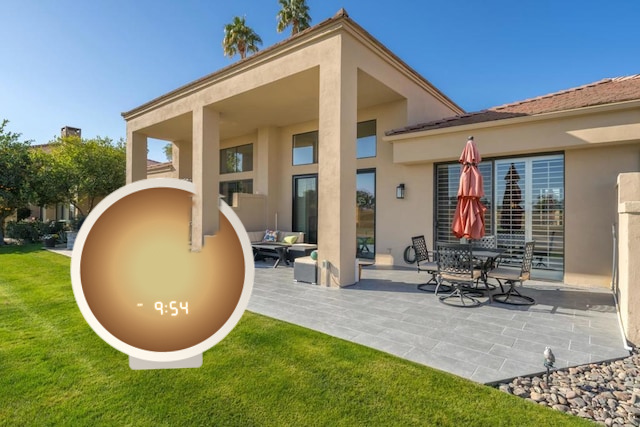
9:54
